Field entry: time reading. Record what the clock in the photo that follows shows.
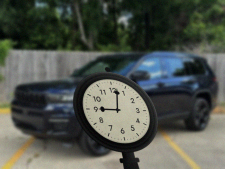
9:02
